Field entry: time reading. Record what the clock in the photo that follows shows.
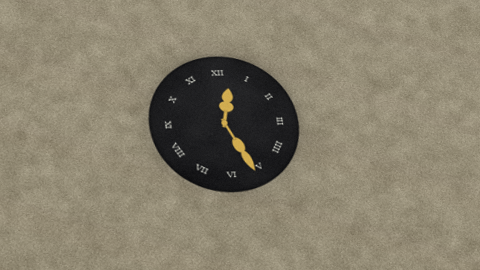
12:26
